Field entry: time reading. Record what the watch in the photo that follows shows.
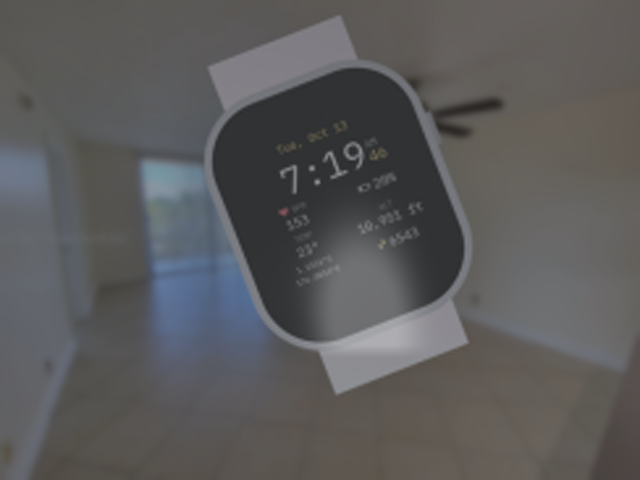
7:19
